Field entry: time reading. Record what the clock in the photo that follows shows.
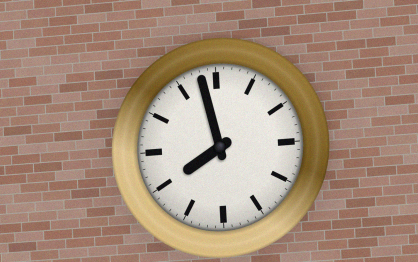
7:58
